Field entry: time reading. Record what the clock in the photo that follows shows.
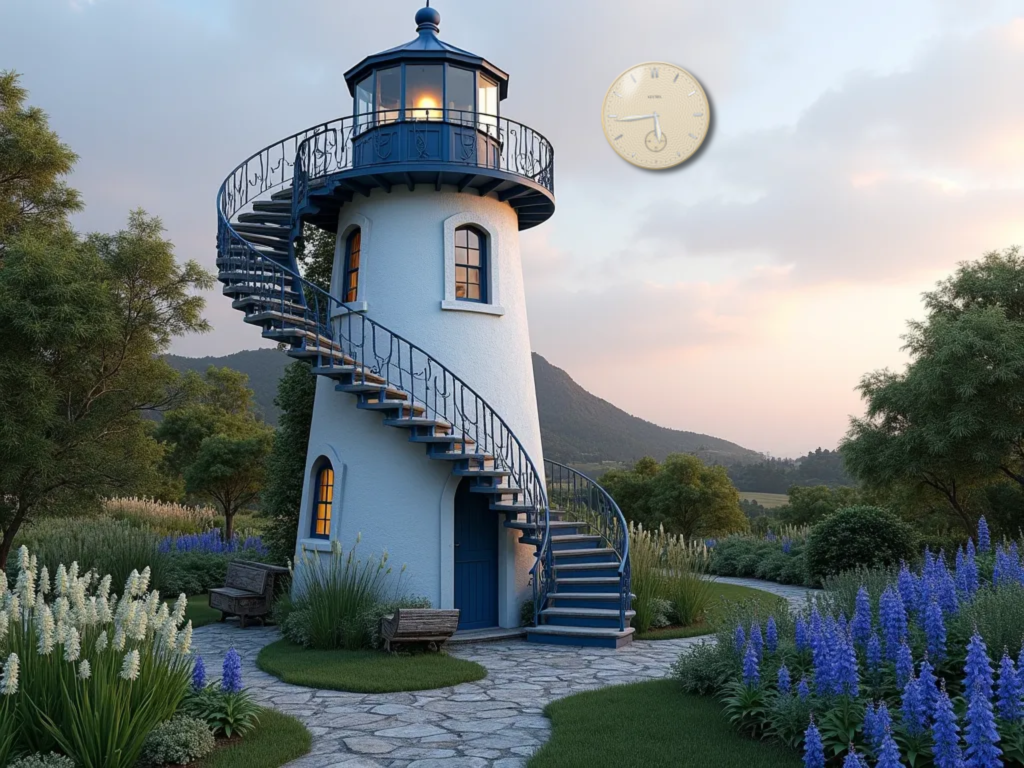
5:44
